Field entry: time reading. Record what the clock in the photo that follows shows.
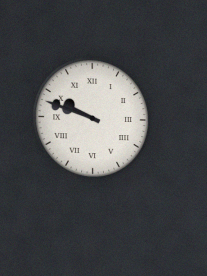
9:48
